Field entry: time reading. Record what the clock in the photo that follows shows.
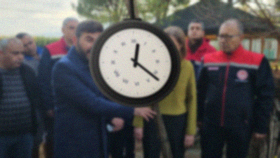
12:22
